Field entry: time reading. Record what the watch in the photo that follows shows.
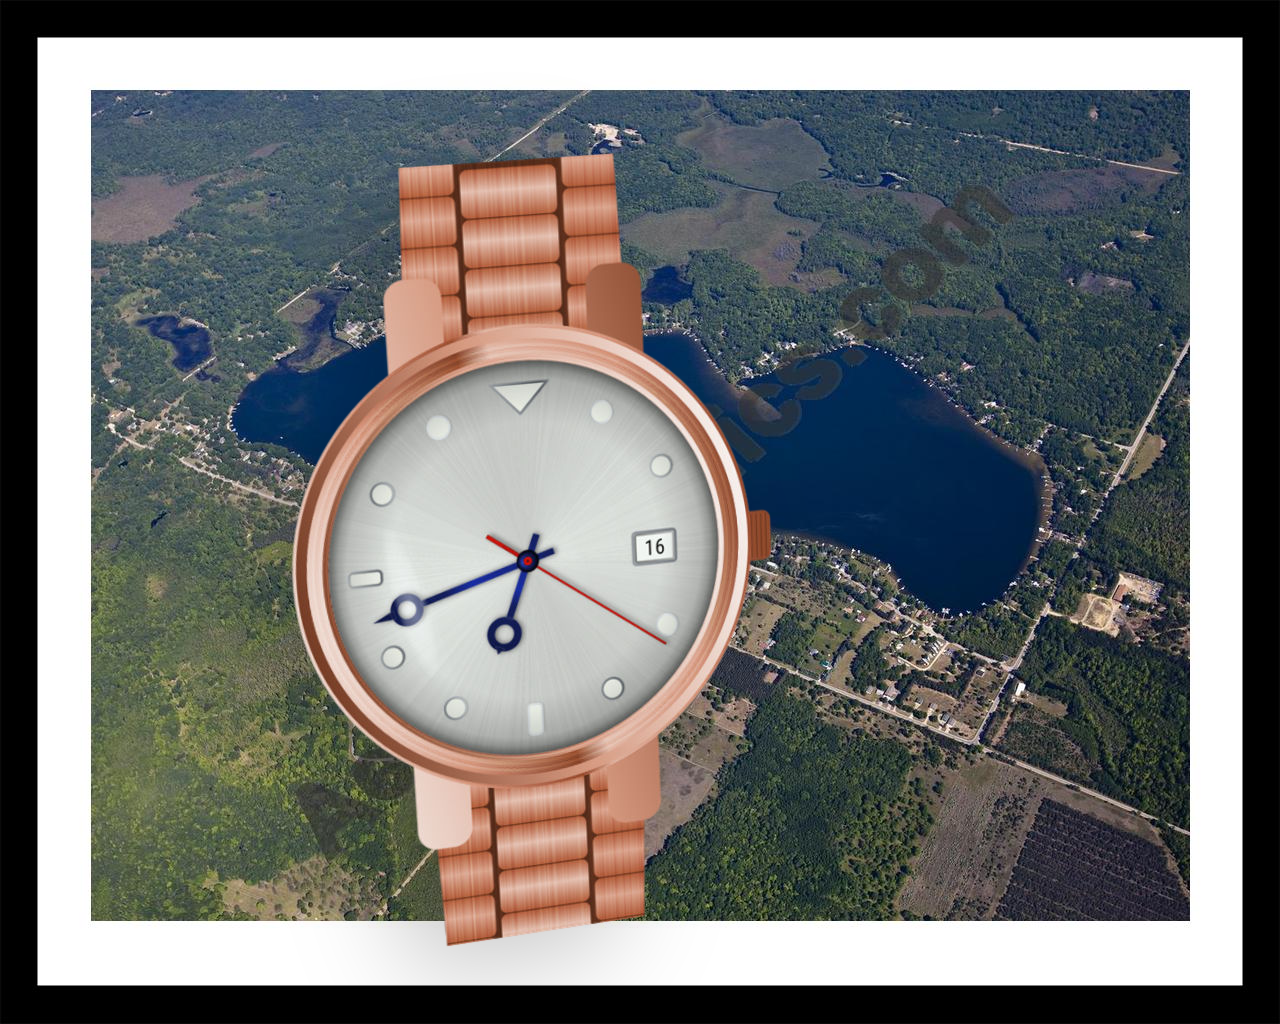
6:42:21
